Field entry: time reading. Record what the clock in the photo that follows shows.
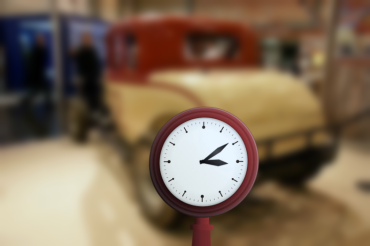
3:09
